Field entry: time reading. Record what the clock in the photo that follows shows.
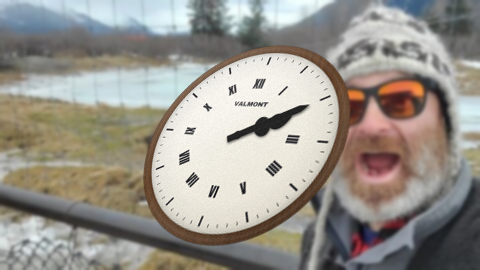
2:10
